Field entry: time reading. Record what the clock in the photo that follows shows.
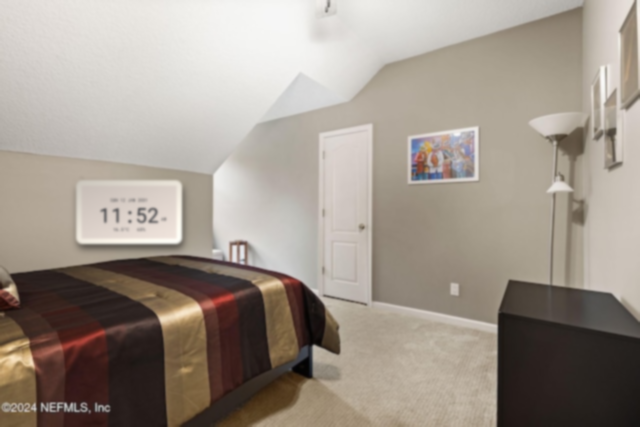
11:52
